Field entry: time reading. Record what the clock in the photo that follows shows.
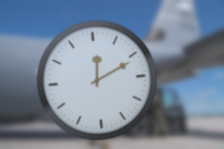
12:11
